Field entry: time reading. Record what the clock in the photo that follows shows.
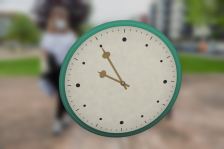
9:55
